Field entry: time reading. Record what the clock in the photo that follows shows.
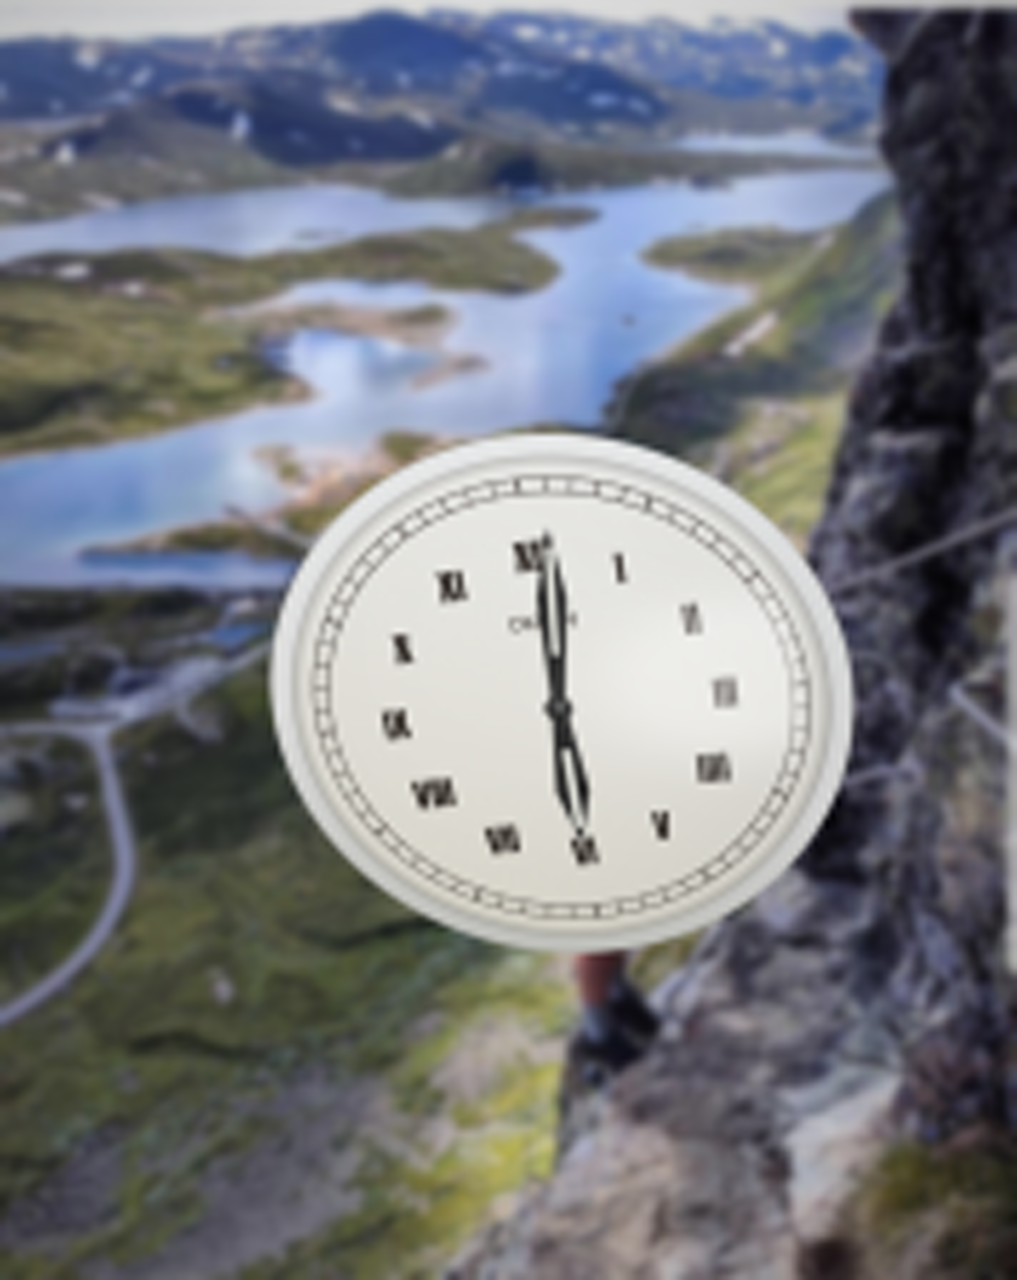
6:01
